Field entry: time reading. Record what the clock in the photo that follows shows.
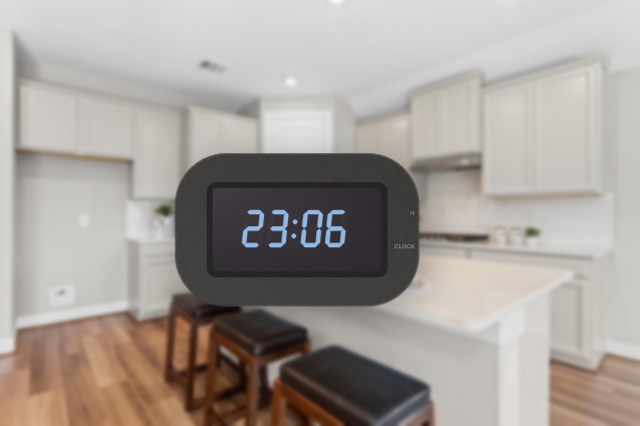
23:06
